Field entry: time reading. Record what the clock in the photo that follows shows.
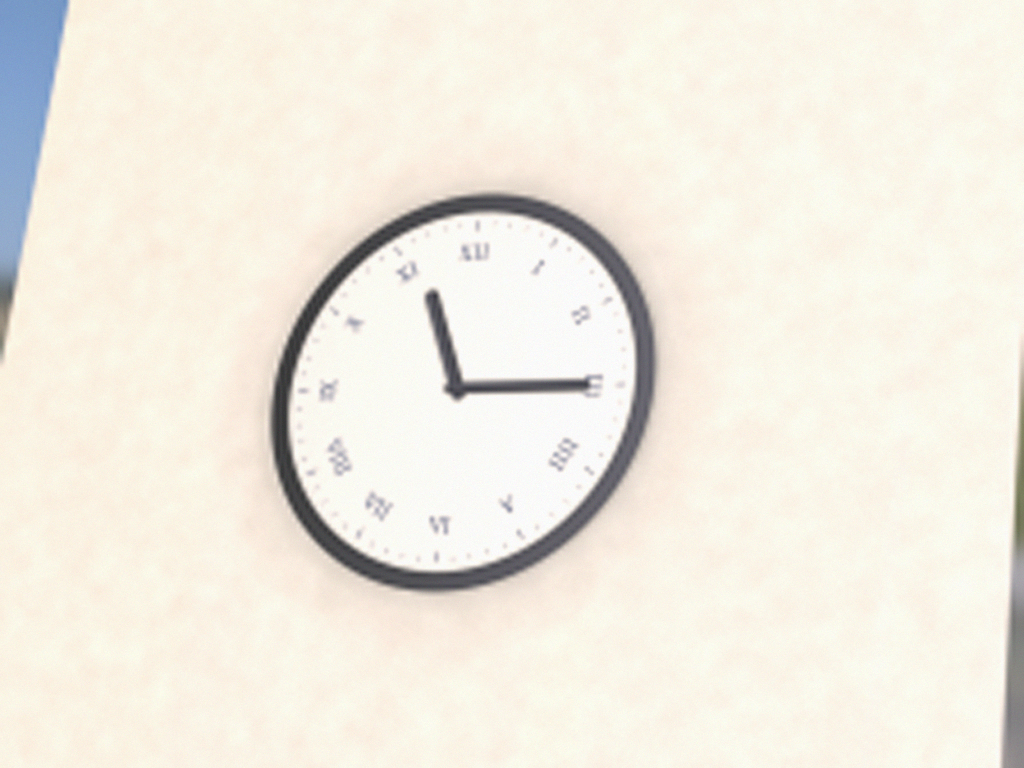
11:15
